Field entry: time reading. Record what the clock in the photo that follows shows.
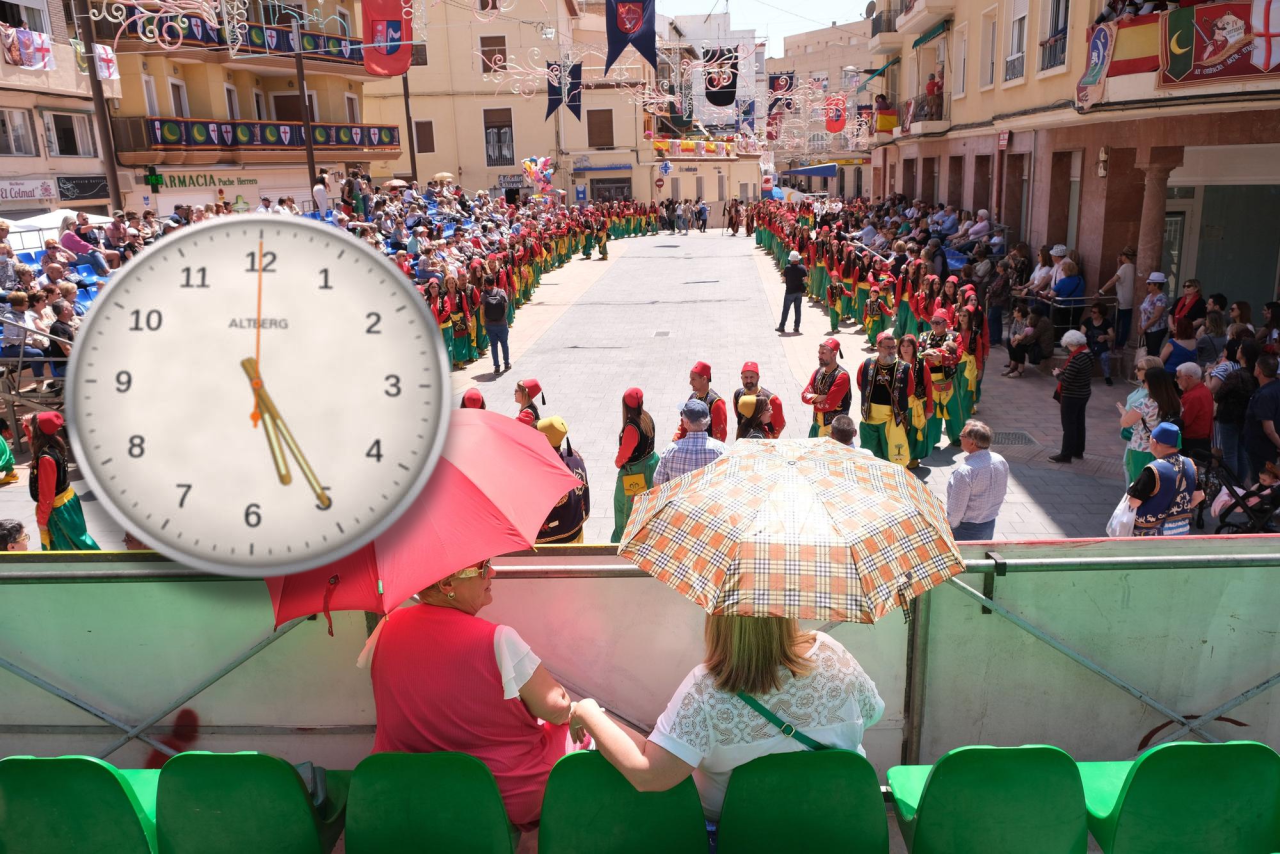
5:25:00
